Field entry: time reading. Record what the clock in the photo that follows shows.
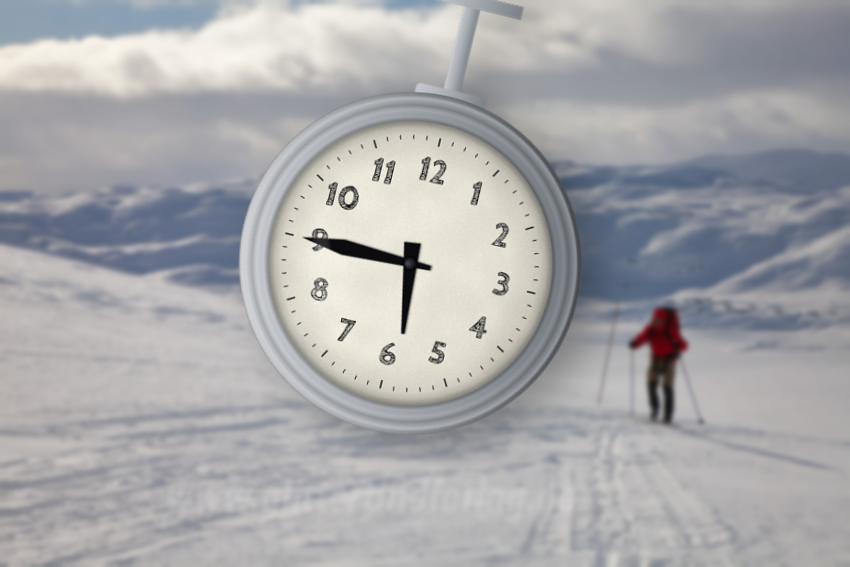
5:45
